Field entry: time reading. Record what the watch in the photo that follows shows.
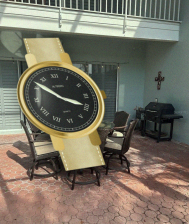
3:52
